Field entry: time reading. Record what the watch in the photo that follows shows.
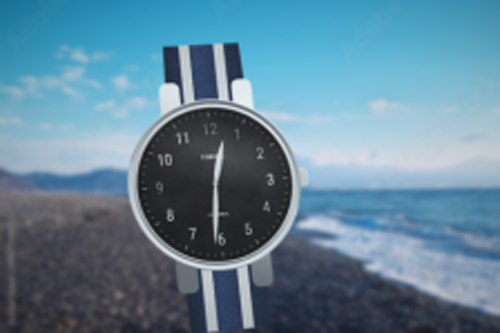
12:31
